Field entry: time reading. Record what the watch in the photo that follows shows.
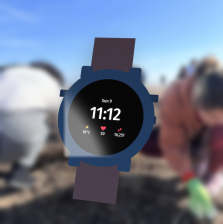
11:12
